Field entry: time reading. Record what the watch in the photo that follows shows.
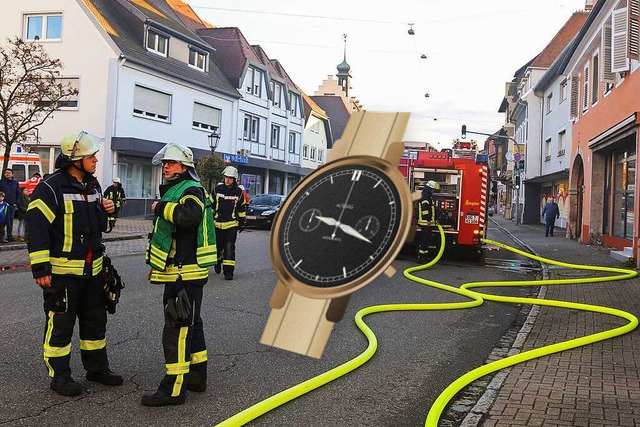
9:18
